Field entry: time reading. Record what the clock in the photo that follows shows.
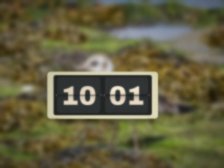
10:01
